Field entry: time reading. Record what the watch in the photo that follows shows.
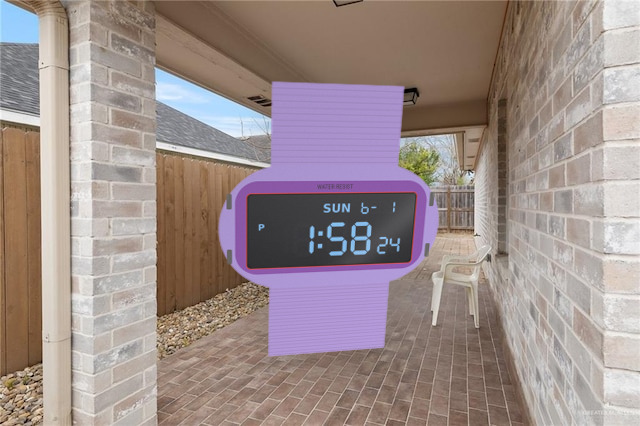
1:58:24
